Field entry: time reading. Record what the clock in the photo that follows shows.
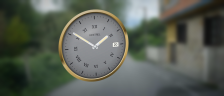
1:51
